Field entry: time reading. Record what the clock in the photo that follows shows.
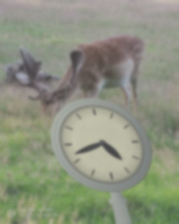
4:42
